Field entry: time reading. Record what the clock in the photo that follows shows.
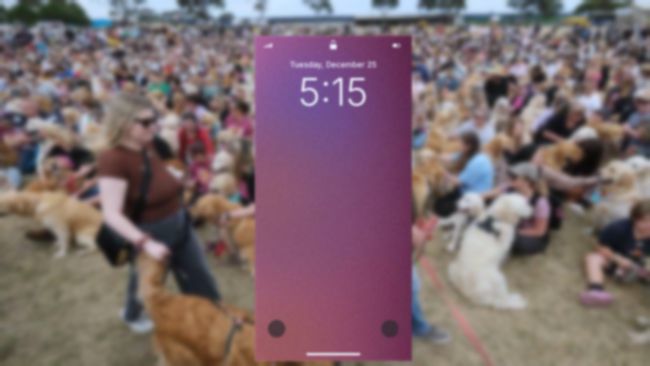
5:15
